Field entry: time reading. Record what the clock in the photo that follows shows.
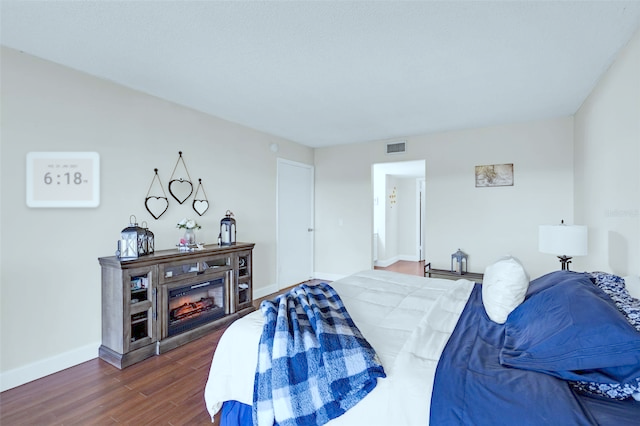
6:18
